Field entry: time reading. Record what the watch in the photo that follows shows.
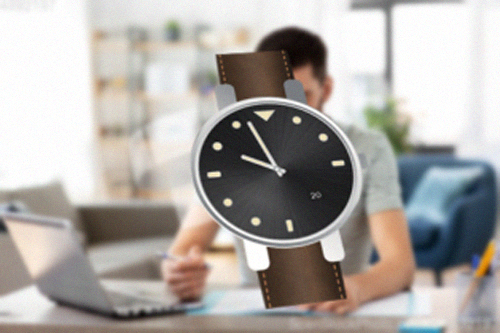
9:57
